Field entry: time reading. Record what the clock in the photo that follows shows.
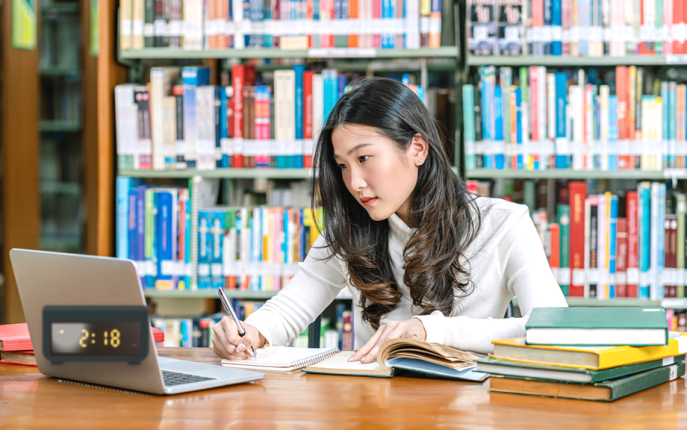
2:18
